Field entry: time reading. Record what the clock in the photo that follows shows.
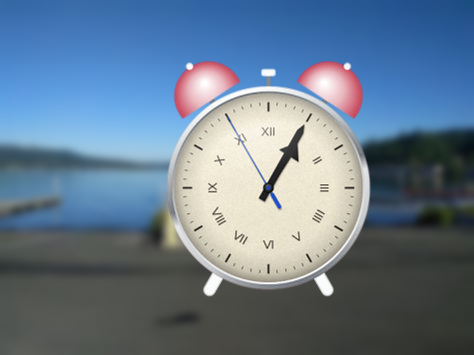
1:04:55
